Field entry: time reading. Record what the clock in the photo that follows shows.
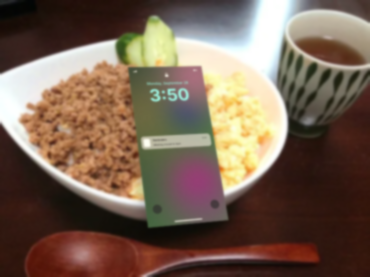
3:50
